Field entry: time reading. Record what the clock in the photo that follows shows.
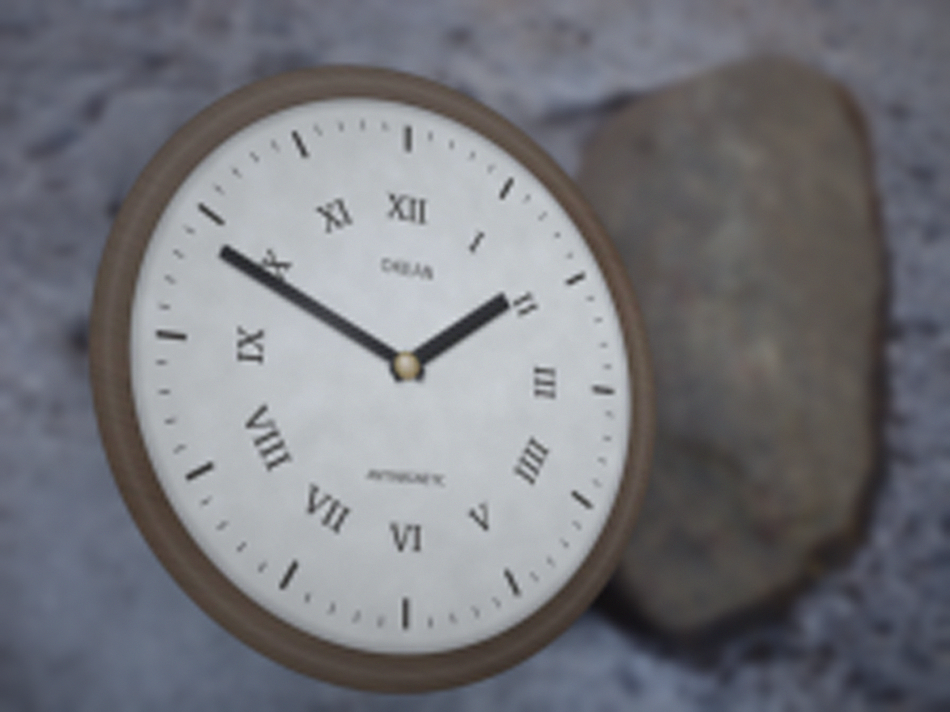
1:49
